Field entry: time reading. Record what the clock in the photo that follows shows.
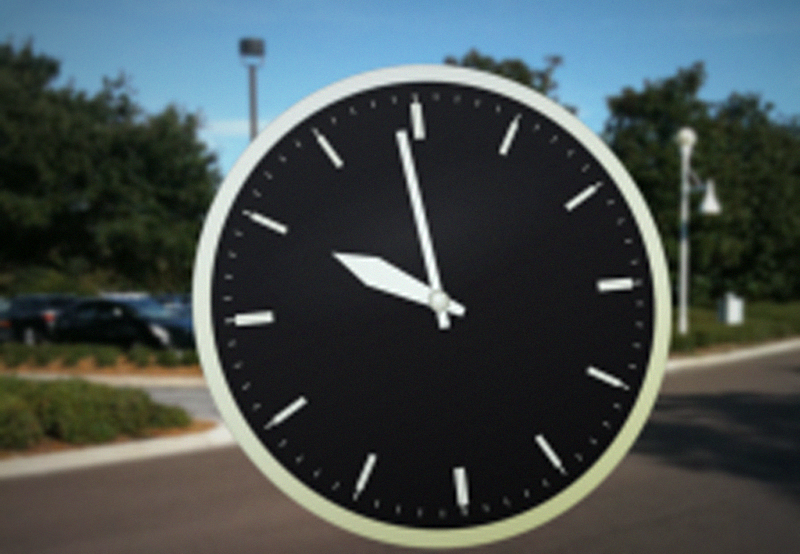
9:59
